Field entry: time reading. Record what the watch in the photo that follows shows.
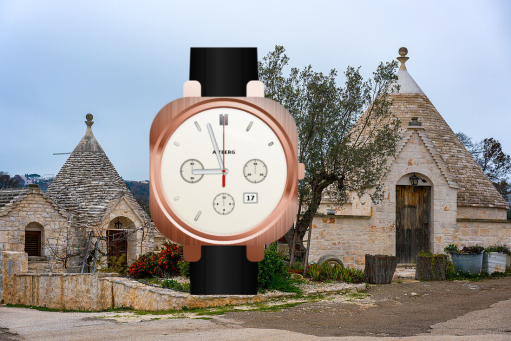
8:57
